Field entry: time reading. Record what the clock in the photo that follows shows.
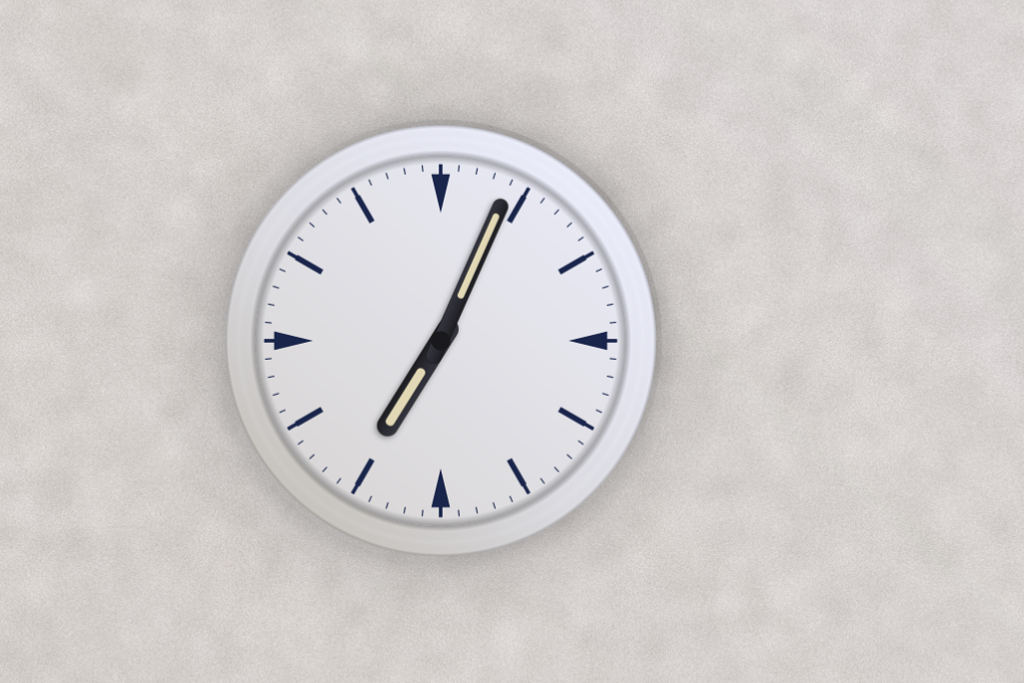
7:04
